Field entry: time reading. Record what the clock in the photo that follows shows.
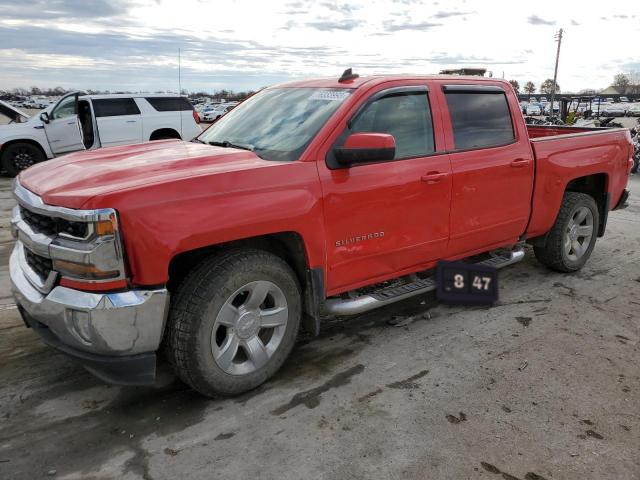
8:47
